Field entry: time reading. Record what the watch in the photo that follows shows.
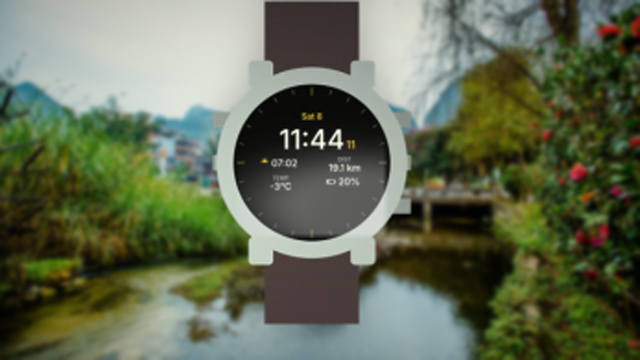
11:44
